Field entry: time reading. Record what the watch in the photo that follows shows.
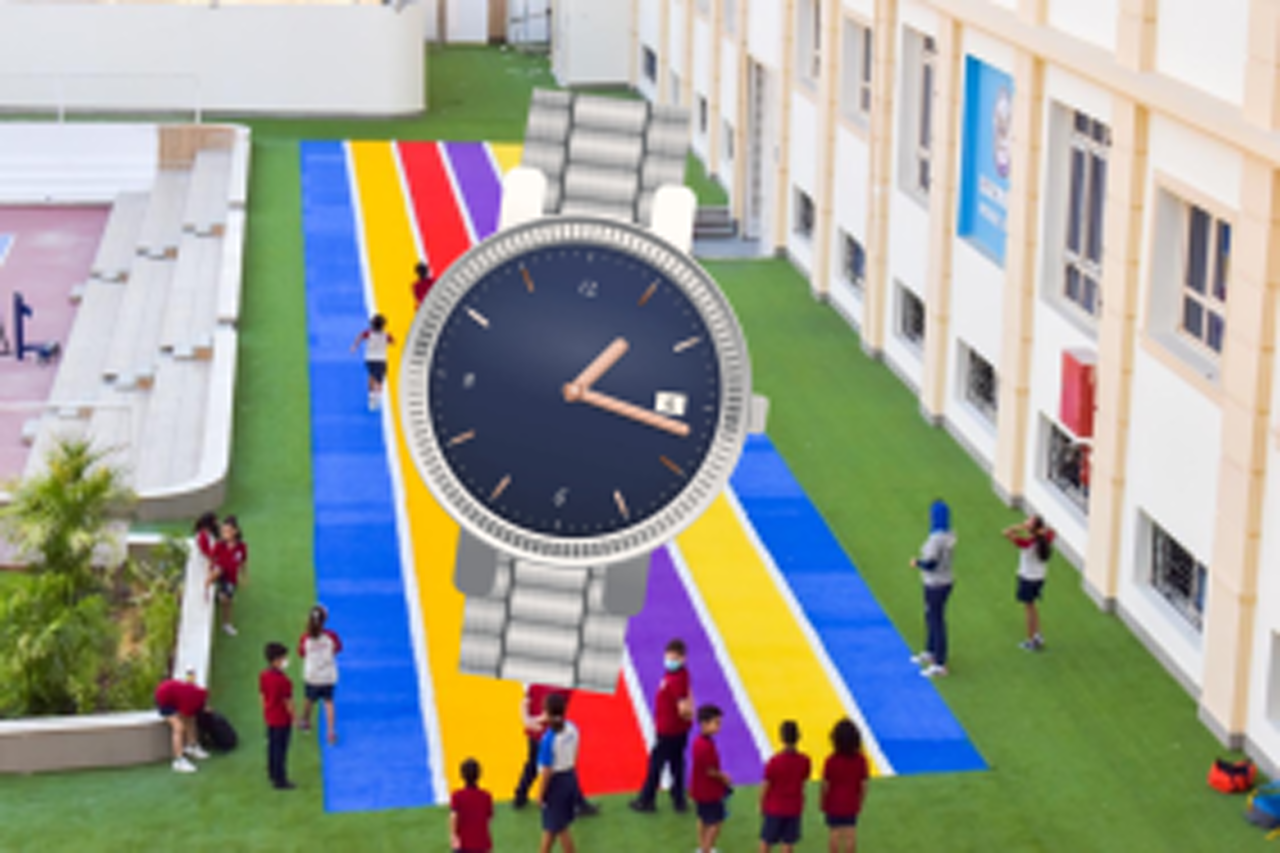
1:17
